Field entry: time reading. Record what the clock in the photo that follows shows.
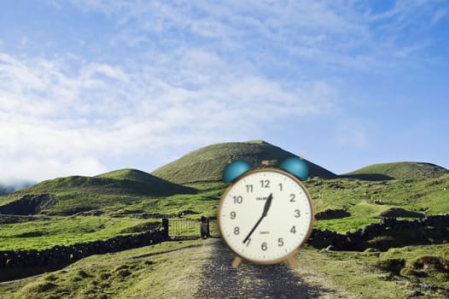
12:36
